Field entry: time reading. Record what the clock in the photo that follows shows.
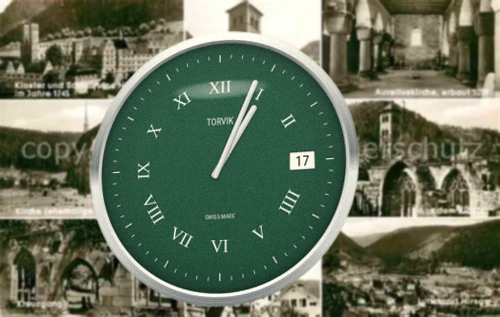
1:04
